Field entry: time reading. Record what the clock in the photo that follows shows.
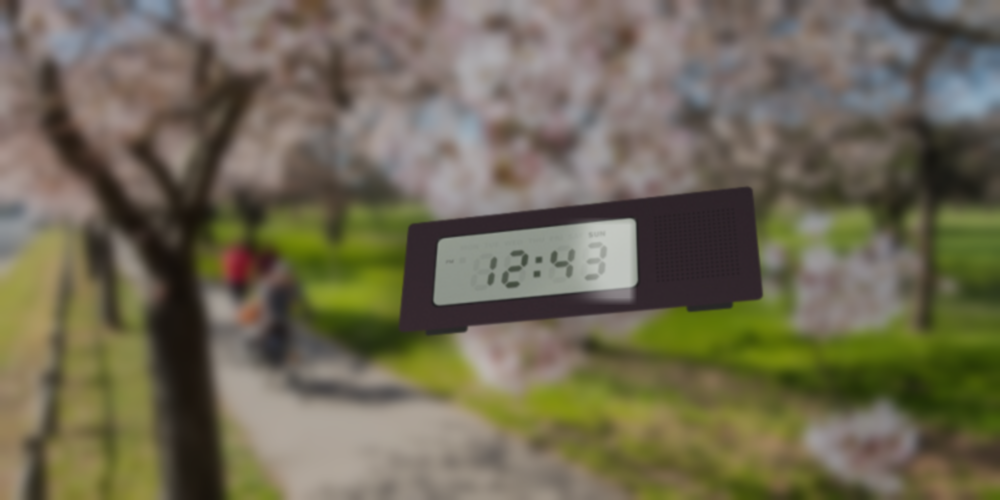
12:43
